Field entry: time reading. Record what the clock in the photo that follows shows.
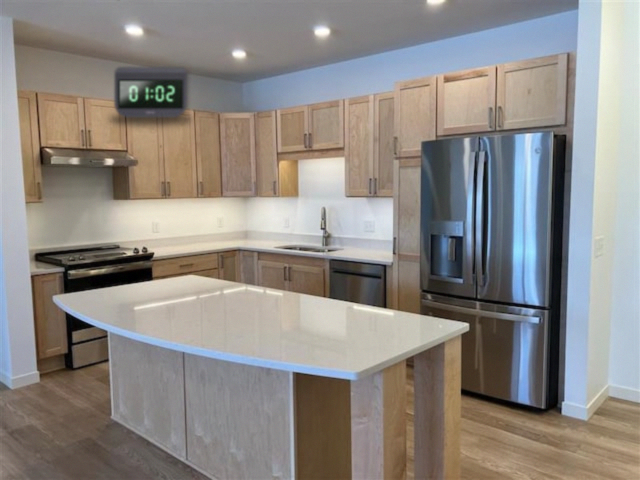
1:02
